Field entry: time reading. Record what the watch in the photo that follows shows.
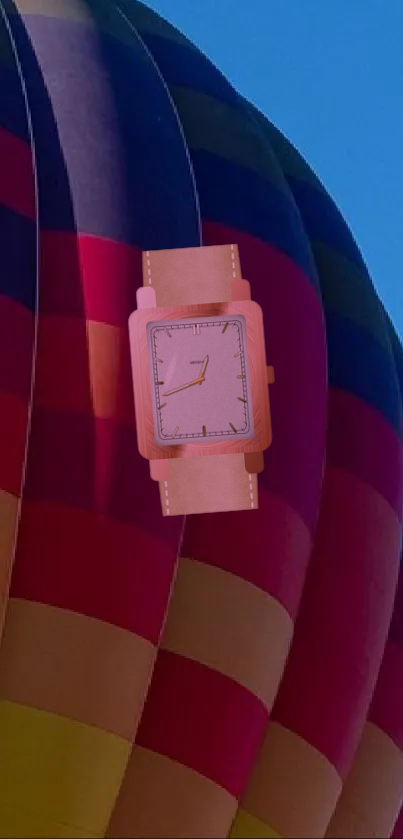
12:42
